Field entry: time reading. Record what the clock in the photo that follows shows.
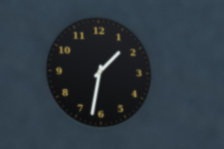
1:32
